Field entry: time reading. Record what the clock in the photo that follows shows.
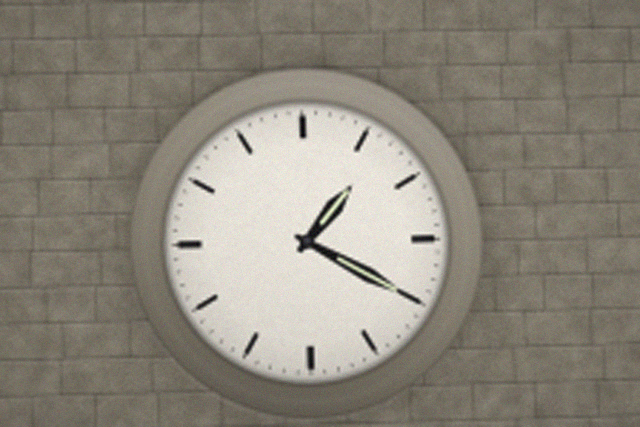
1:20
